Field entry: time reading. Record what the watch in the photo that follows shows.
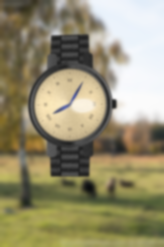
8:05
